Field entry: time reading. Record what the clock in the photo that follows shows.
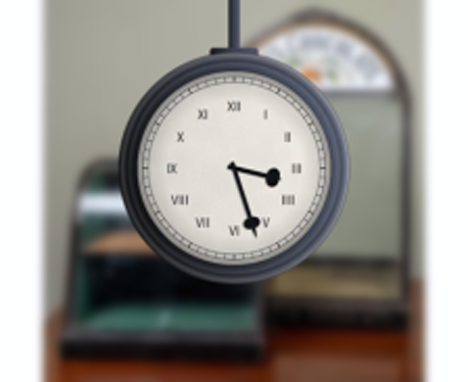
3:27
